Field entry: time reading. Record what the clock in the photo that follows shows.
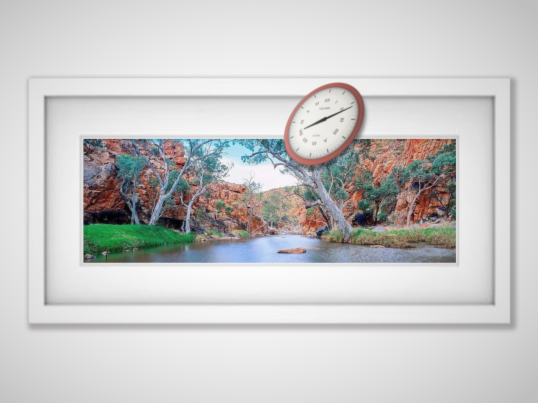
8:11
